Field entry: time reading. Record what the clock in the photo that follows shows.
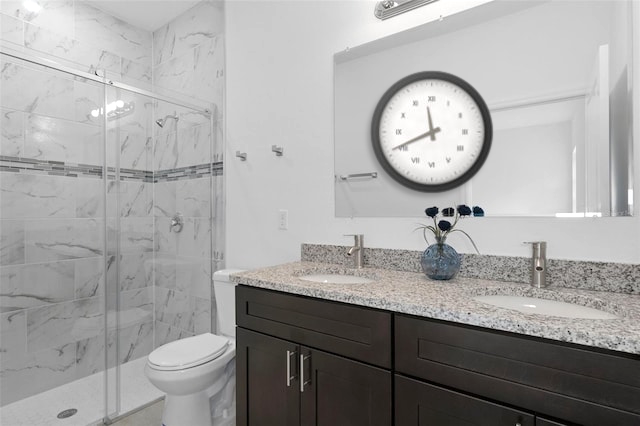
11:41
